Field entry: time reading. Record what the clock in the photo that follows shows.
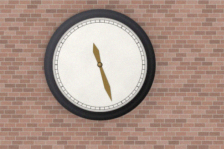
11:27
